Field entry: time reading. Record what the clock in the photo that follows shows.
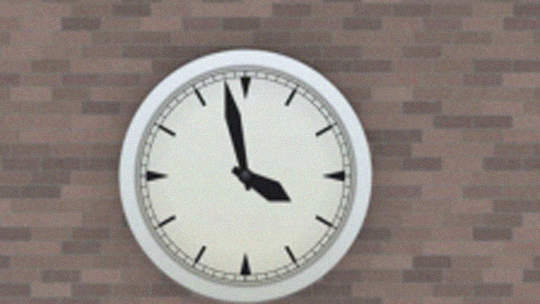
3:58
